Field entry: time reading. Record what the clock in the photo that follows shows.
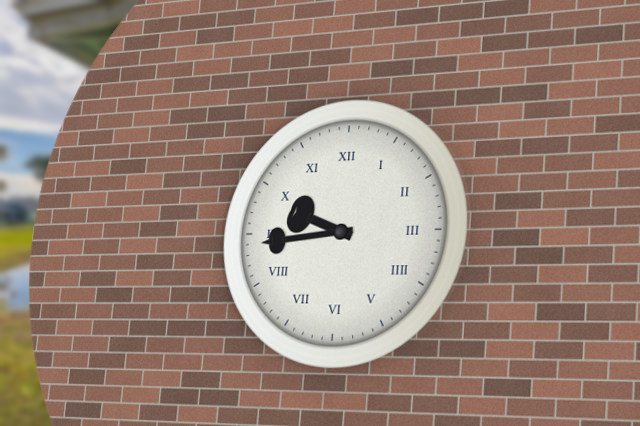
9:44
